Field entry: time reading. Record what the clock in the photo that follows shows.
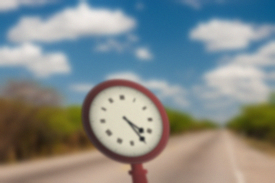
4:25
